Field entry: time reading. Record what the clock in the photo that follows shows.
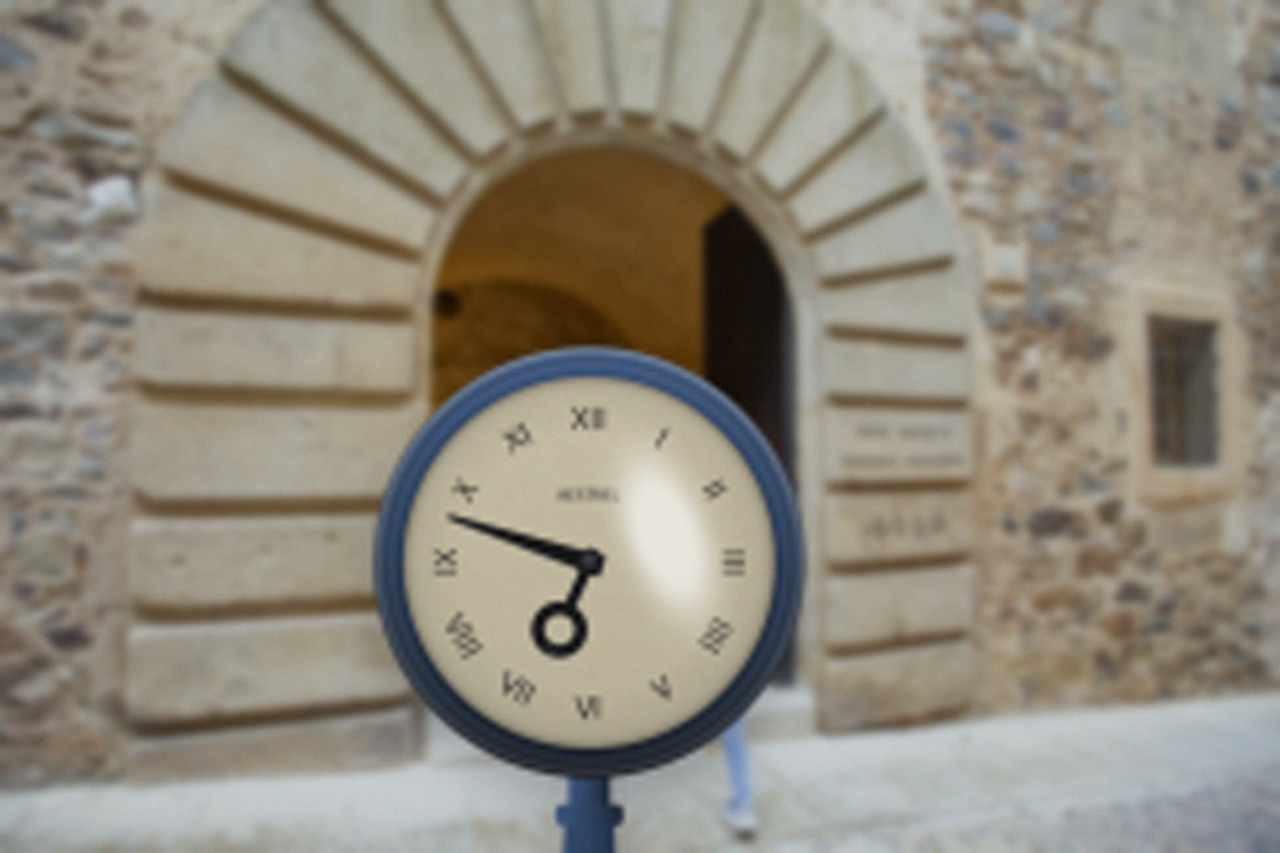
6:48
